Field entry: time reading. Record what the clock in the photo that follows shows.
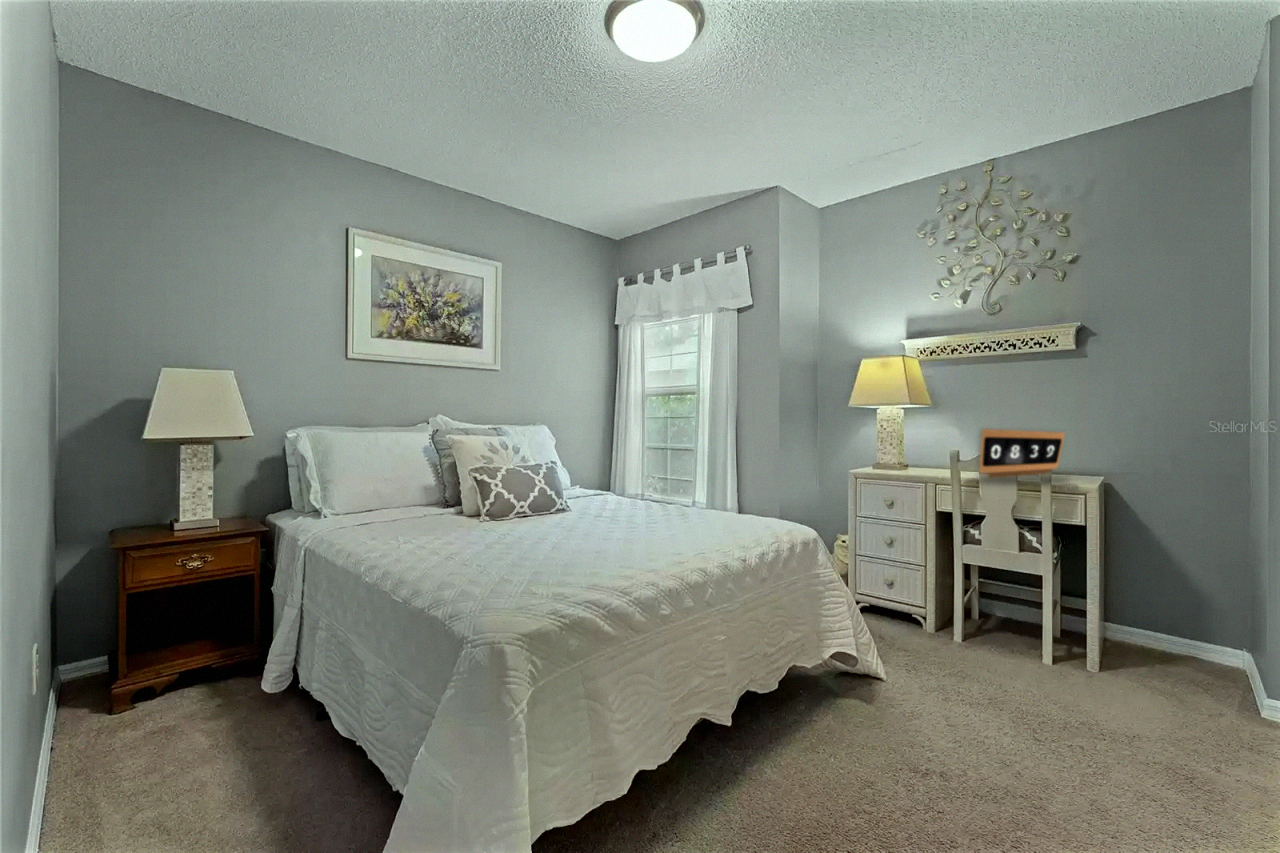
8:39
